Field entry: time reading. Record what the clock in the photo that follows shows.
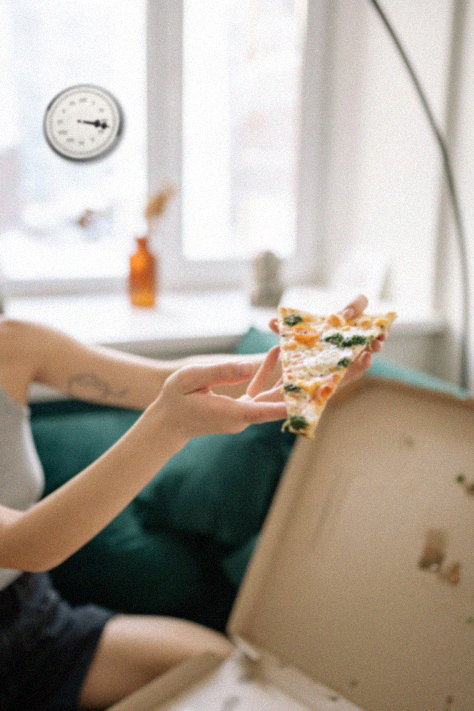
3:17
